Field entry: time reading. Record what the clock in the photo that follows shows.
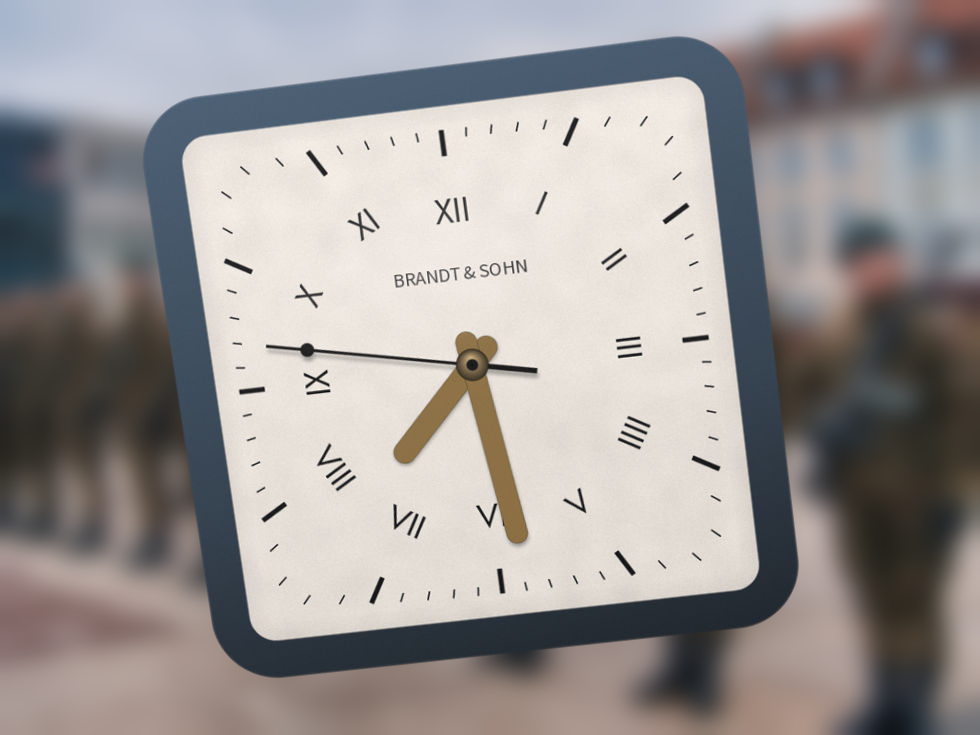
7:28:47
